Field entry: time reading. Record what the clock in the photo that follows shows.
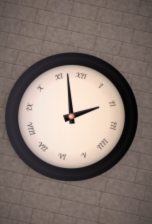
1:57
